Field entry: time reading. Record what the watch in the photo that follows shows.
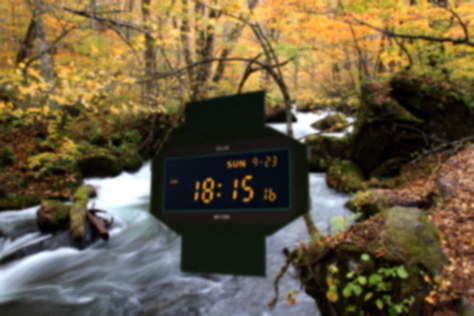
18:15
